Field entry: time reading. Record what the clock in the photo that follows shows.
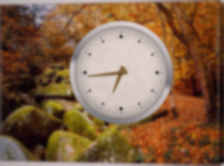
6:44
